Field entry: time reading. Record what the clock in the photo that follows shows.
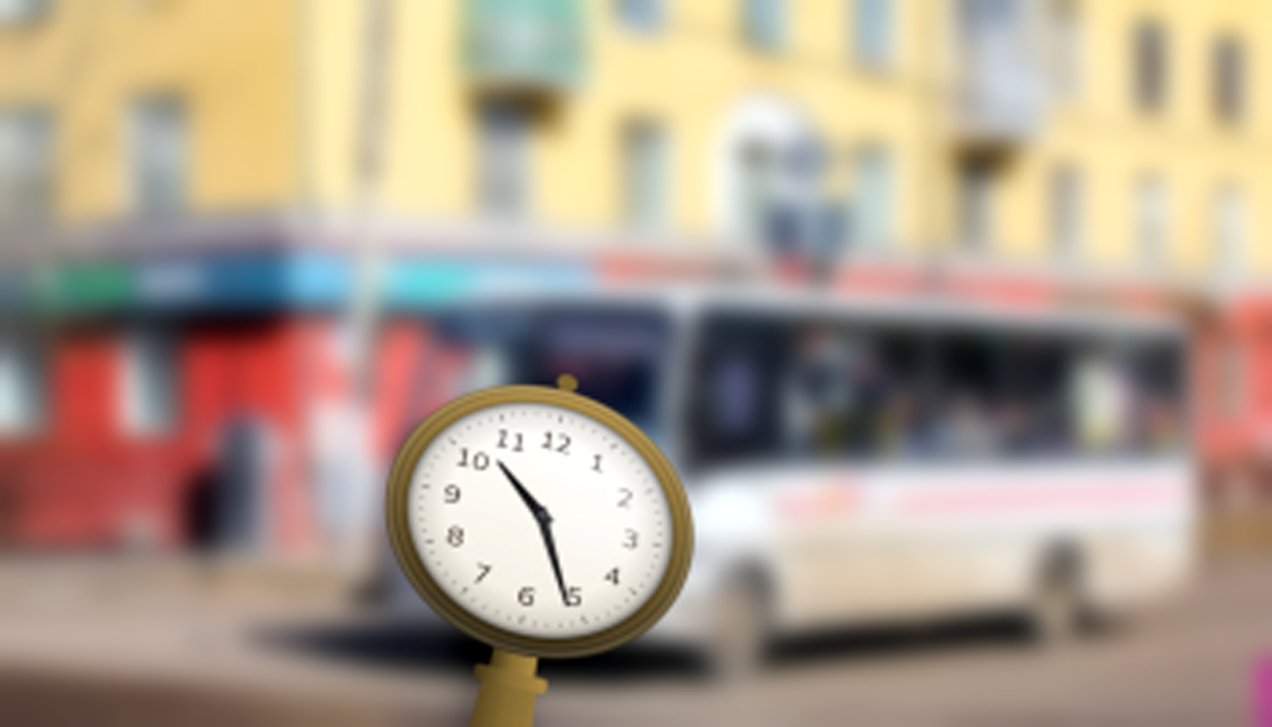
10:26
